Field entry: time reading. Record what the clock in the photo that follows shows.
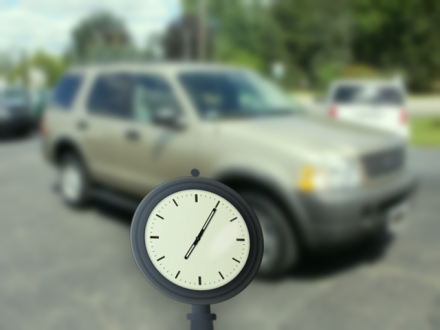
7:05
